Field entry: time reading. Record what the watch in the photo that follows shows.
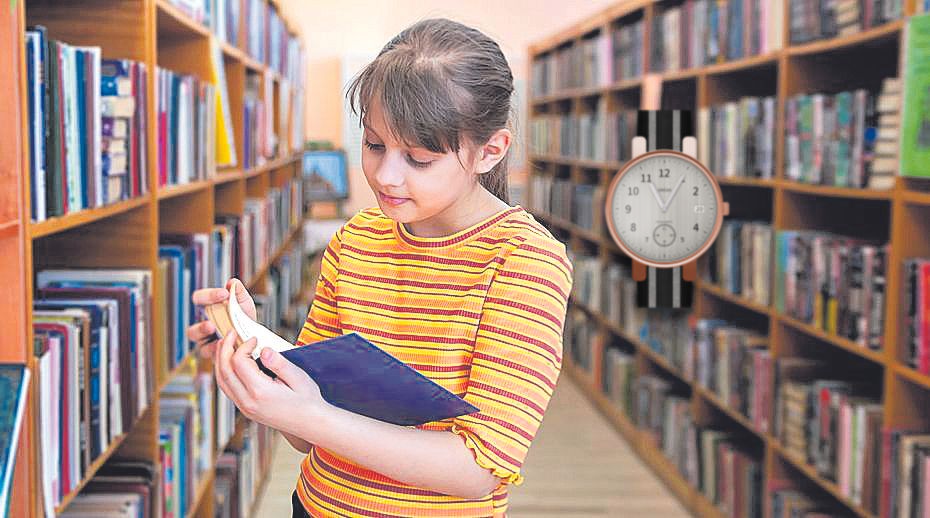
11:05
